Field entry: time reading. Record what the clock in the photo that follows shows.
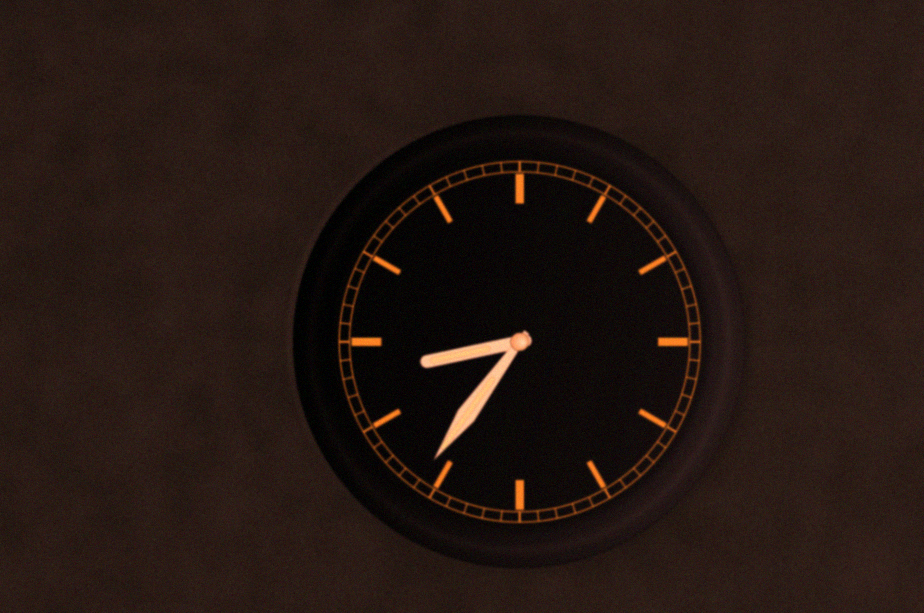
8:36
